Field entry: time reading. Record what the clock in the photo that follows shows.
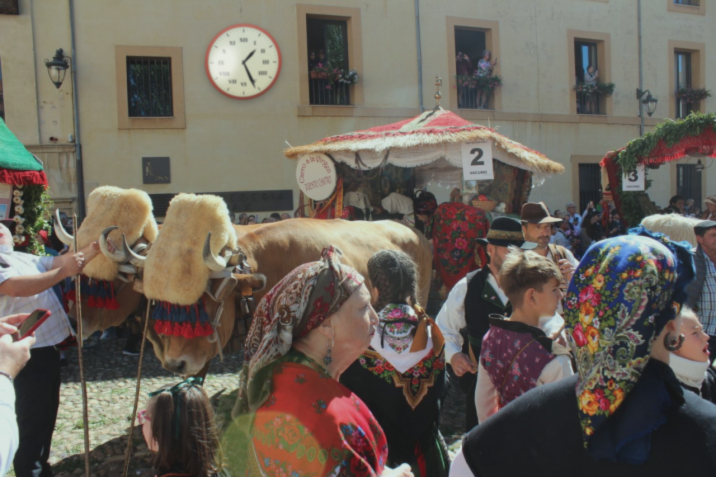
1:26
